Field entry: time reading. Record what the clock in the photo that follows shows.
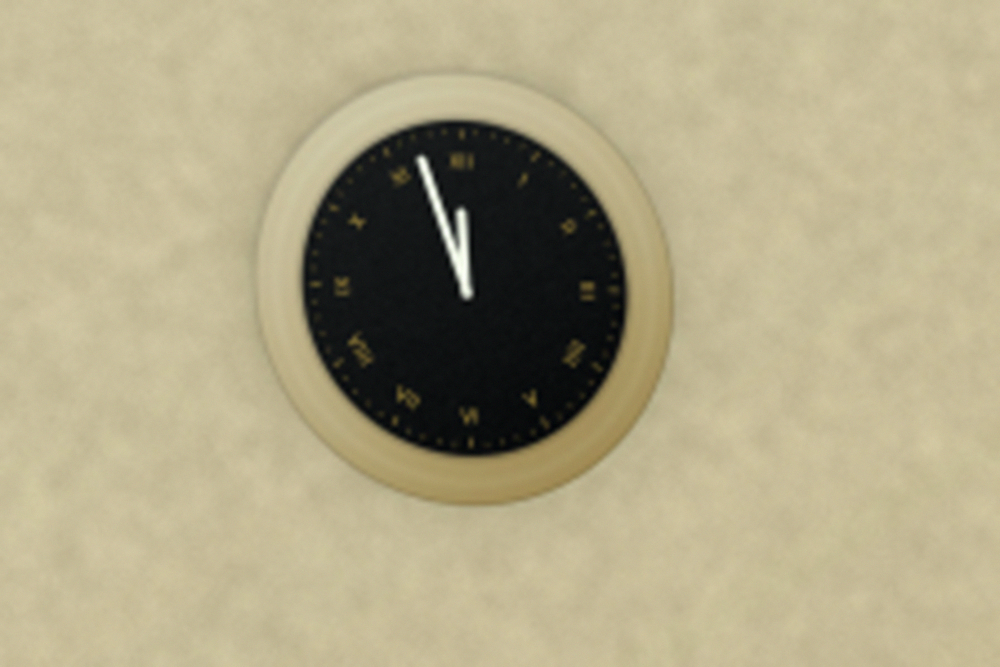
11:57
